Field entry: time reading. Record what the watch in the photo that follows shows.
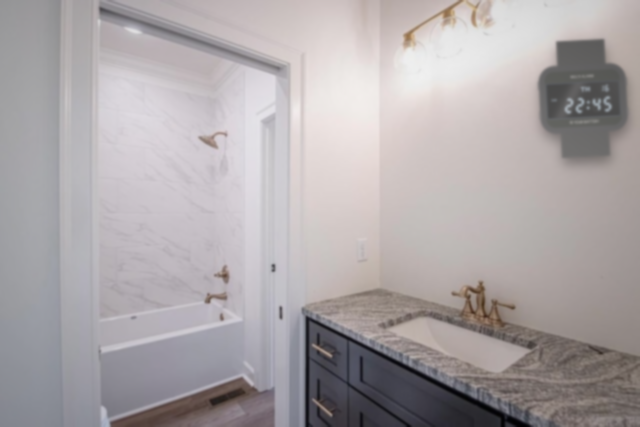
22:45
